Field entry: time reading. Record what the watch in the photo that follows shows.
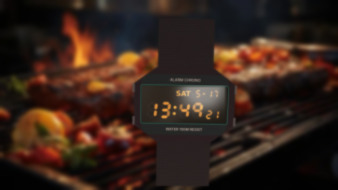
13:49
